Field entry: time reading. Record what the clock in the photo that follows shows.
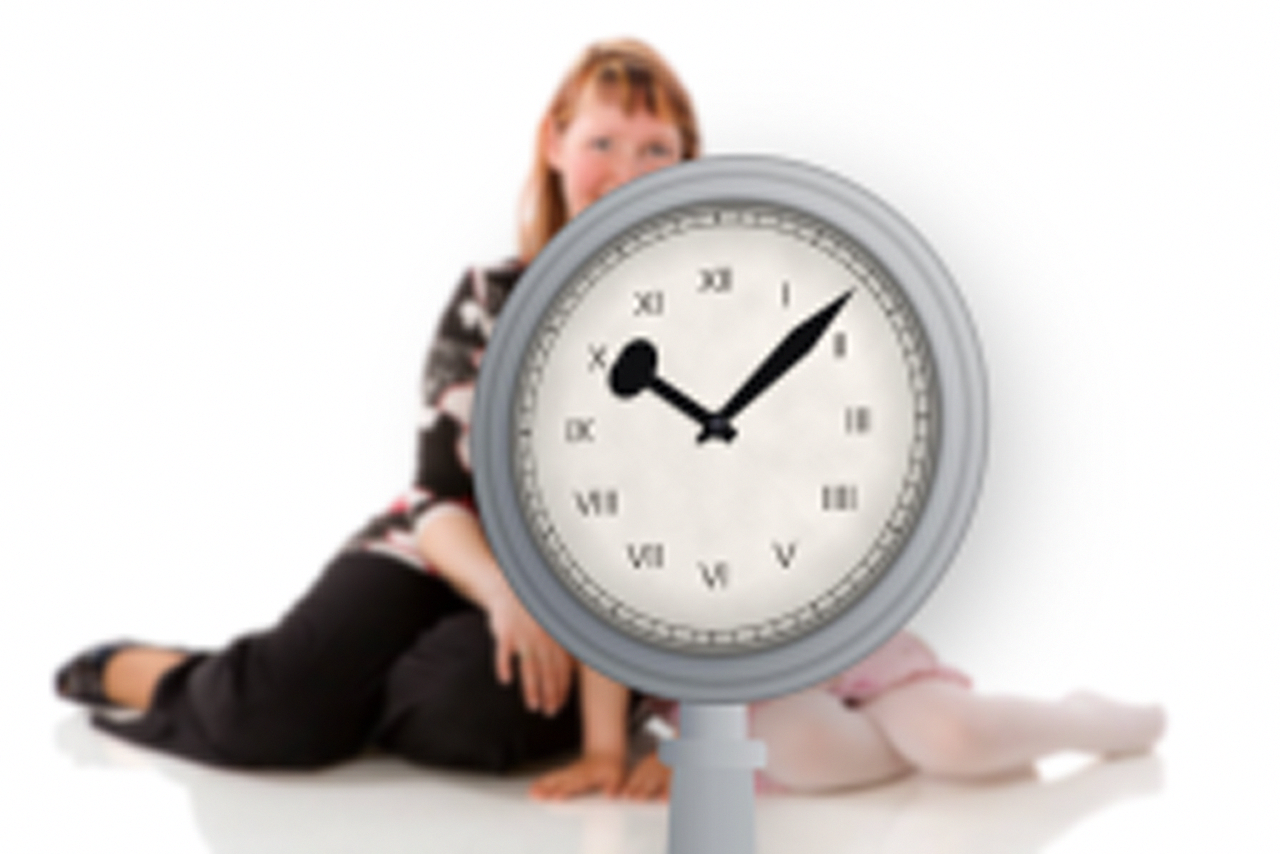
10:08
